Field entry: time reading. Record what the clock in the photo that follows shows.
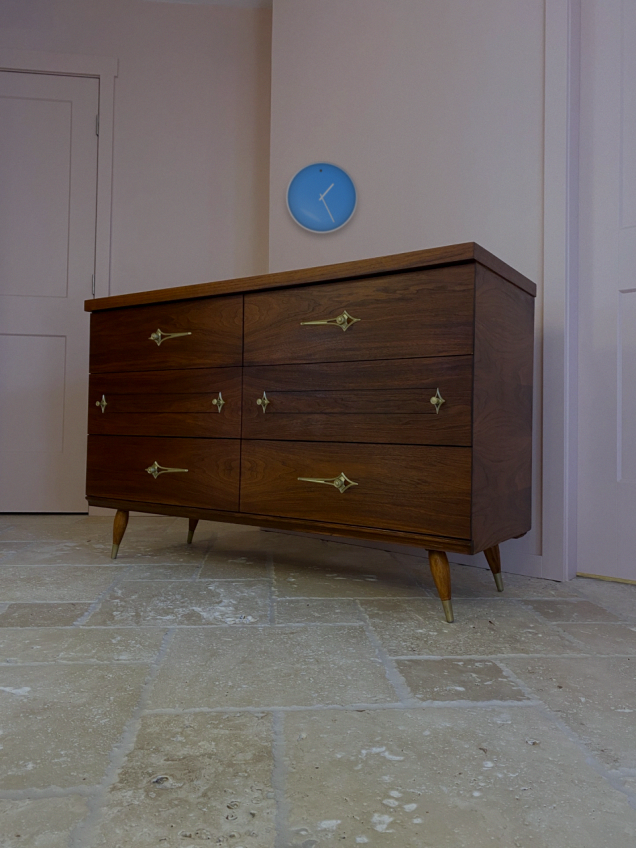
1:26
